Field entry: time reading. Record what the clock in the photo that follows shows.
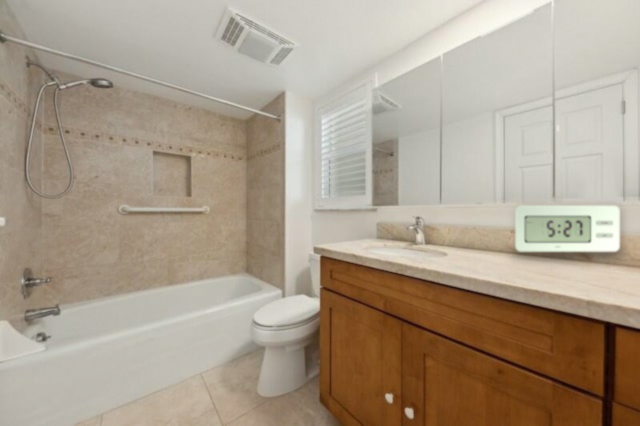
5:27
